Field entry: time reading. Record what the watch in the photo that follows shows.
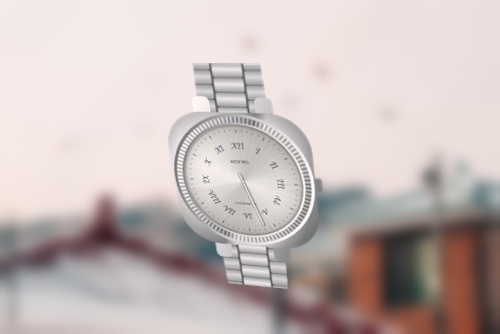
5:27
